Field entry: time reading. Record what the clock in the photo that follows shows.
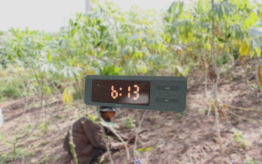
6:13
